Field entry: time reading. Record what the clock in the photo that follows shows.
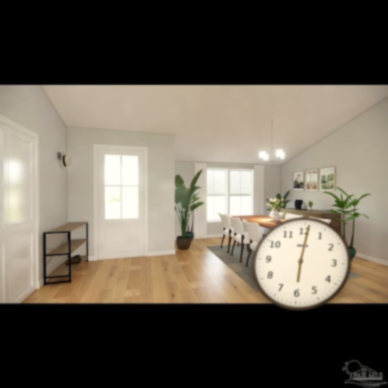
6:01
